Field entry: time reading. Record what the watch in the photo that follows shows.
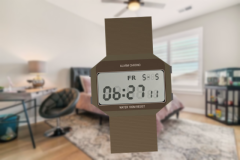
6:27:11
